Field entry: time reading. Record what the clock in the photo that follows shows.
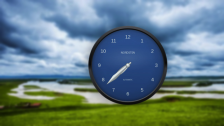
7:38
